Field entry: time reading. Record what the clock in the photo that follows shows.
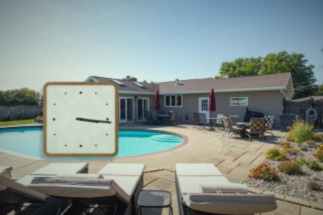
3:16
